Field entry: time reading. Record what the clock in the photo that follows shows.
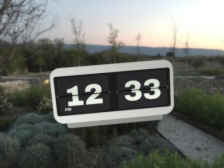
12:33
